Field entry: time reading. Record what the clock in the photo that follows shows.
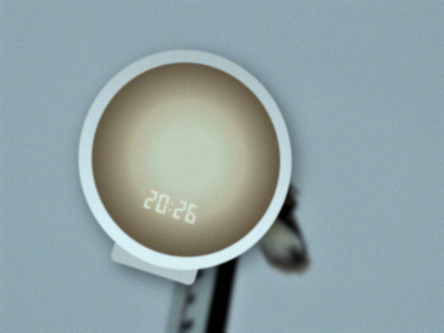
20:26
